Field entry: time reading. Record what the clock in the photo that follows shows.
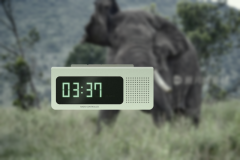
3:37
